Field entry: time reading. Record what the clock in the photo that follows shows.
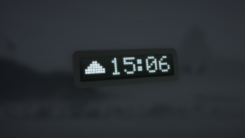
15:06
